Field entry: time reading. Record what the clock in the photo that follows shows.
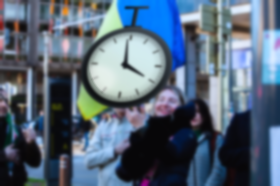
3:59
